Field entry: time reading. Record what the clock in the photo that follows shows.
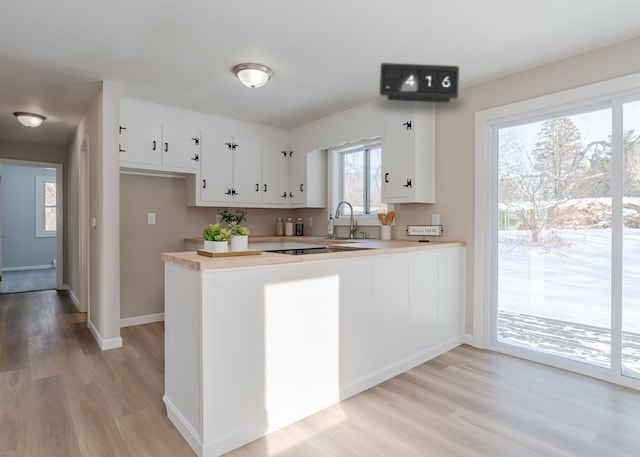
4:16
